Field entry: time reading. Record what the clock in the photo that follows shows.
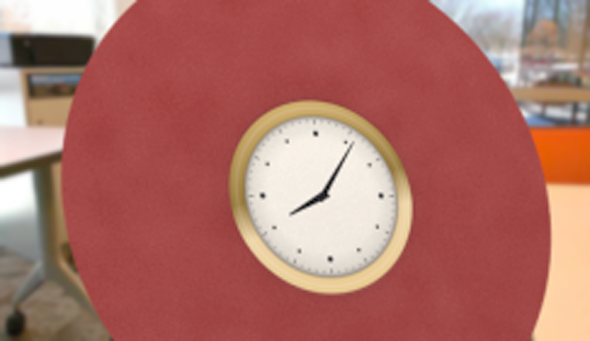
8:06
